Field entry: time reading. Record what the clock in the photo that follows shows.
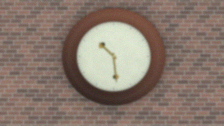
10:29
